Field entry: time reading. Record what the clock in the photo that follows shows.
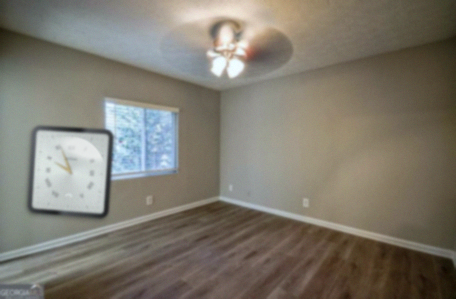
9:56
